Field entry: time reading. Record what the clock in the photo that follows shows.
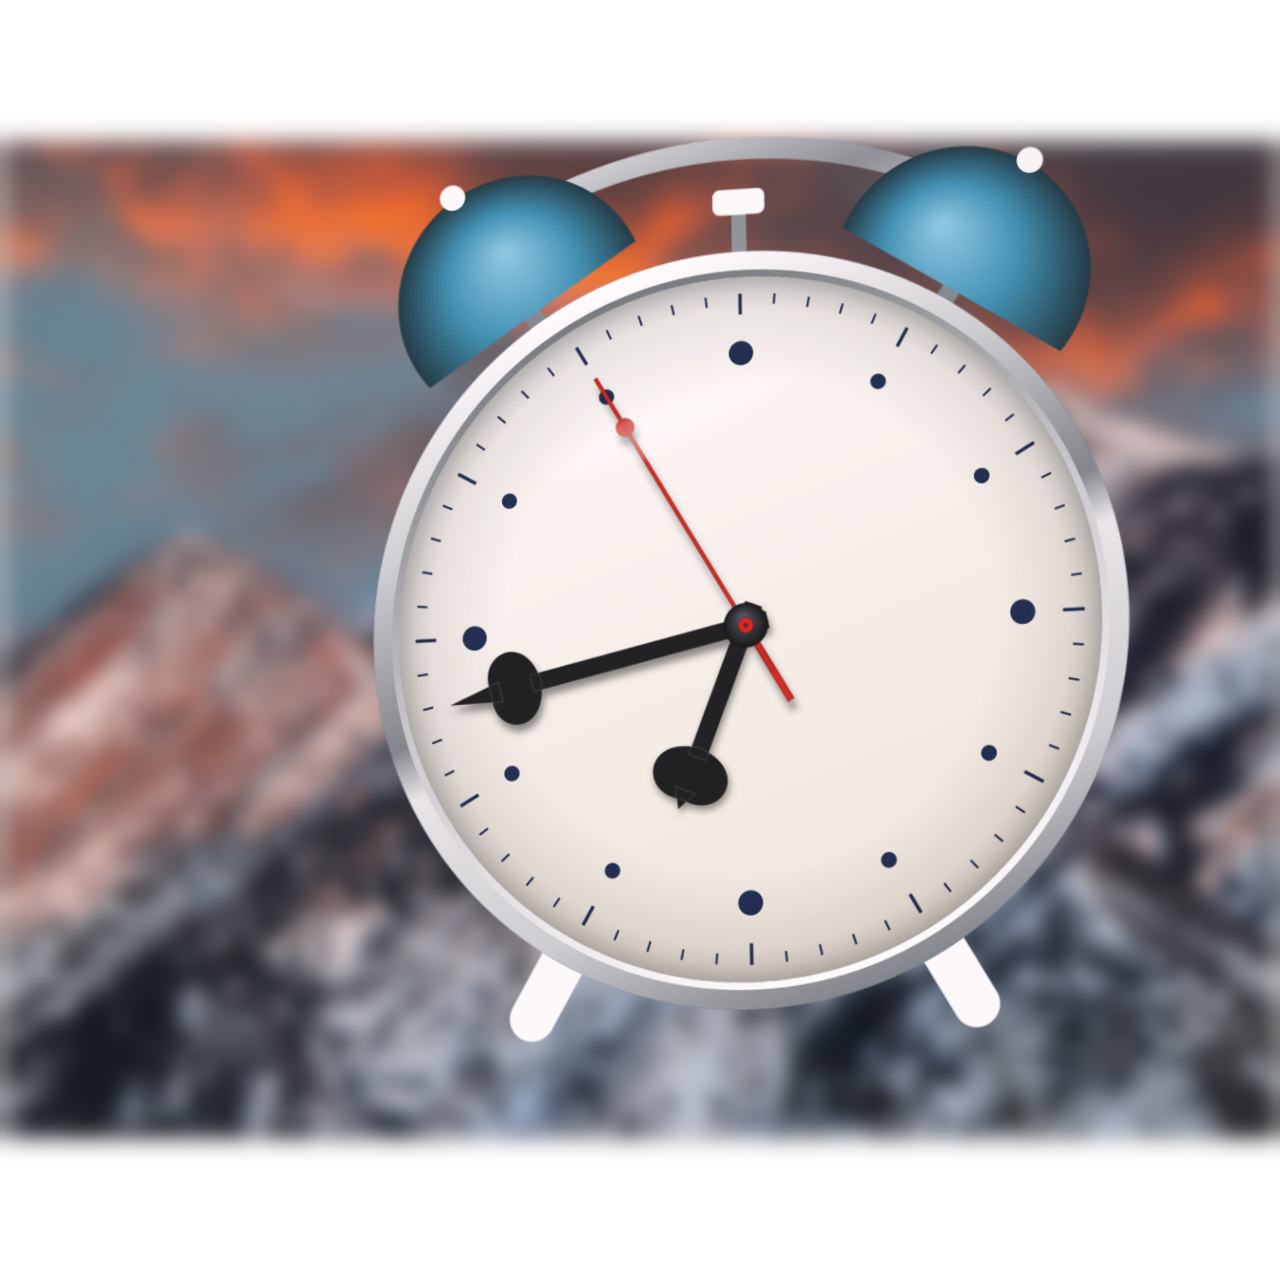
6:42:55
